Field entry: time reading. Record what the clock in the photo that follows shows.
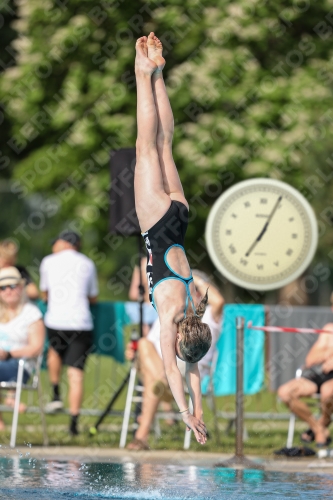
7:04
